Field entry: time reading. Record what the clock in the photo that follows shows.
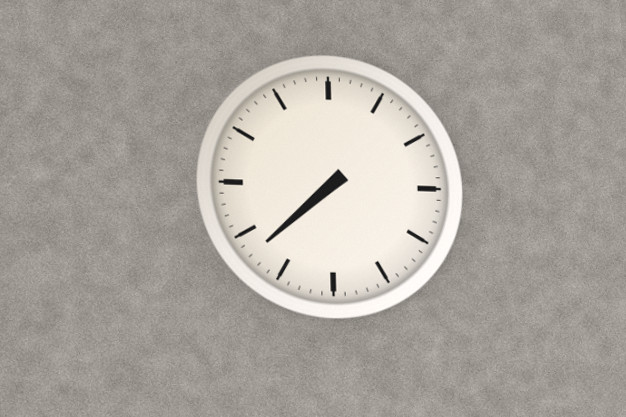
7:38
